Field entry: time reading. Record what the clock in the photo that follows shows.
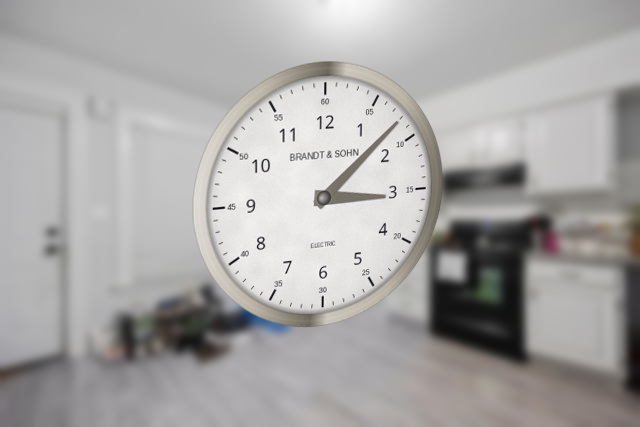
3:08
